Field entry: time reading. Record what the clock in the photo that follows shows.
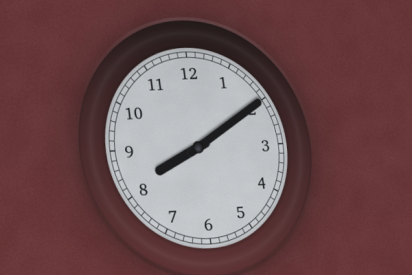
8:10
